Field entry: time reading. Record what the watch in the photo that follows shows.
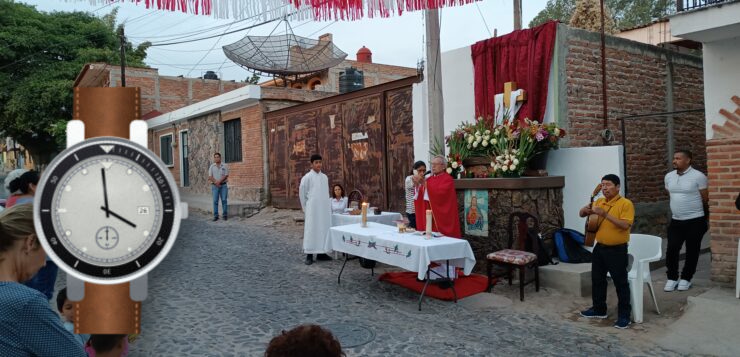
3:59
